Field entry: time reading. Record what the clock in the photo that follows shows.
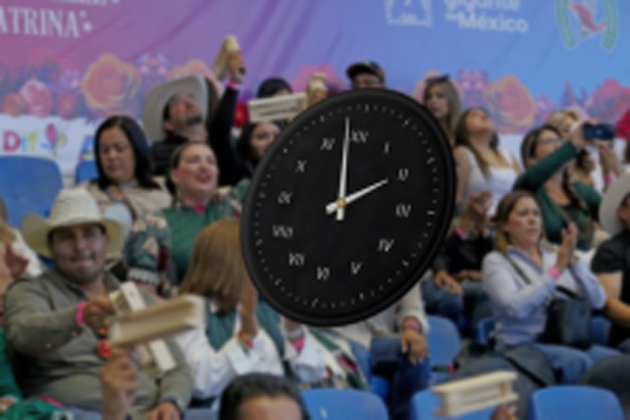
1:58
